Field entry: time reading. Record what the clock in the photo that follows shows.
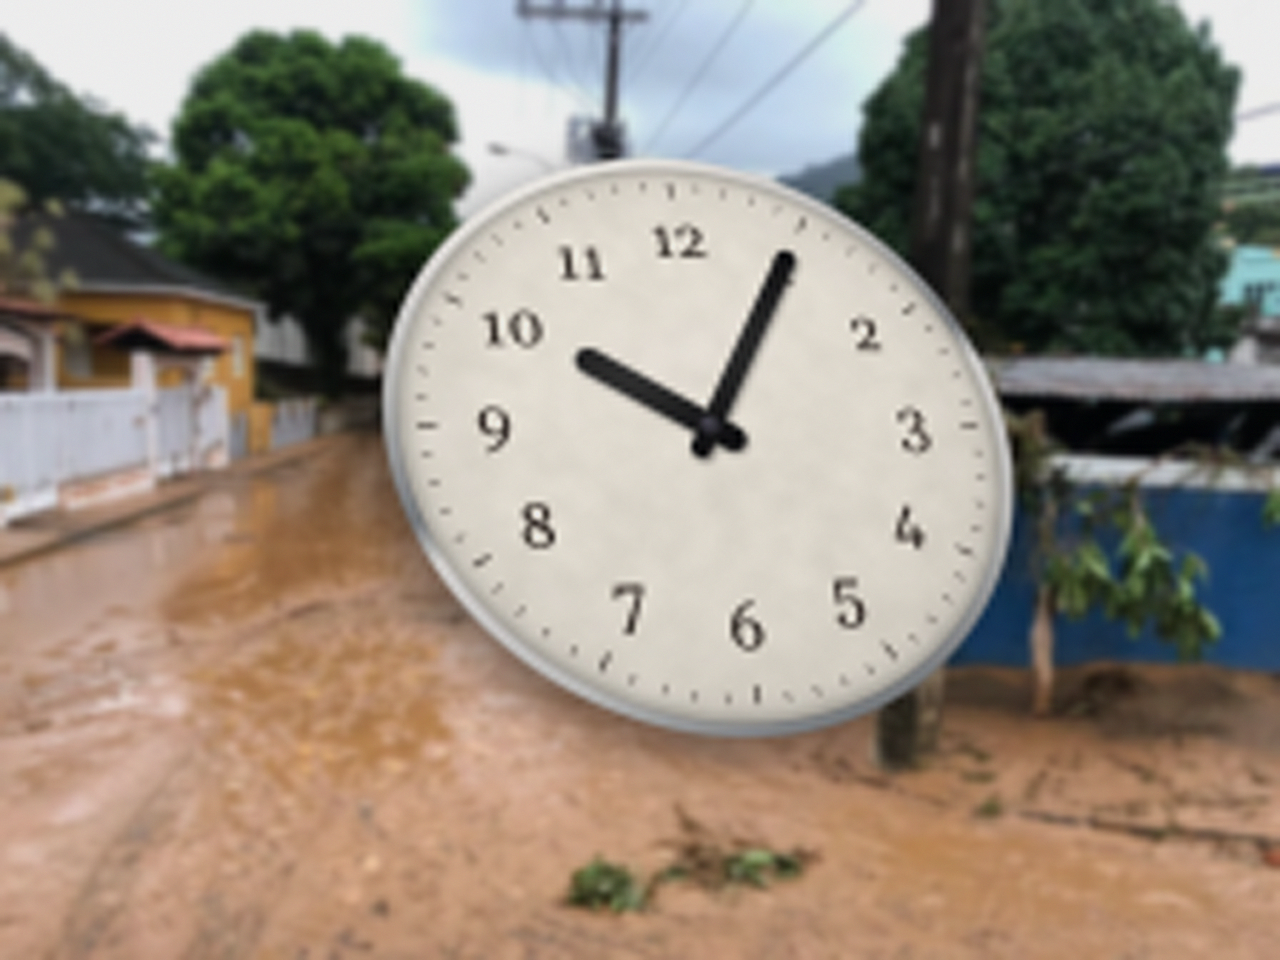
10:05
